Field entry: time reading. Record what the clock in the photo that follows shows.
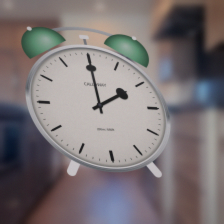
2:00
